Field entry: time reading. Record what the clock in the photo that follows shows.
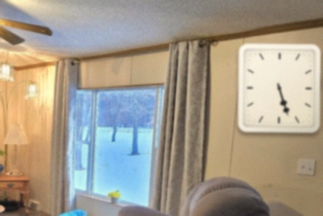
5:27
